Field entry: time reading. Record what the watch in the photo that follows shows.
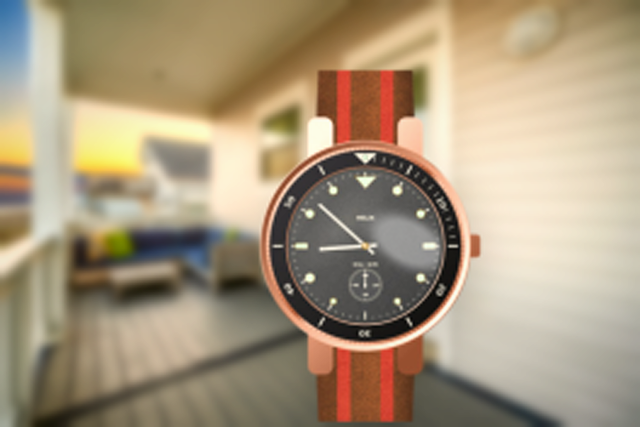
8:52
